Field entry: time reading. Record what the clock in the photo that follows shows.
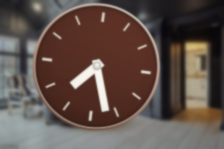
7:27
